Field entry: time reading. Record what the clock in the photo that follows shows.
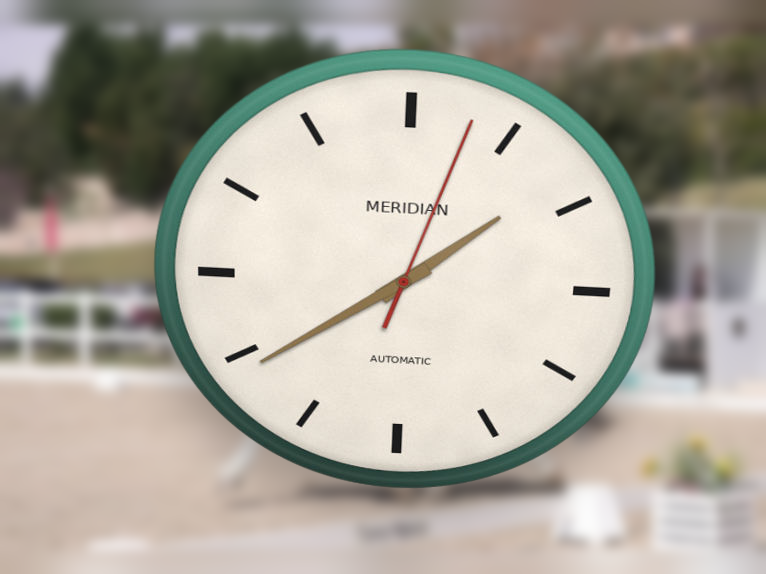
1:39:03
